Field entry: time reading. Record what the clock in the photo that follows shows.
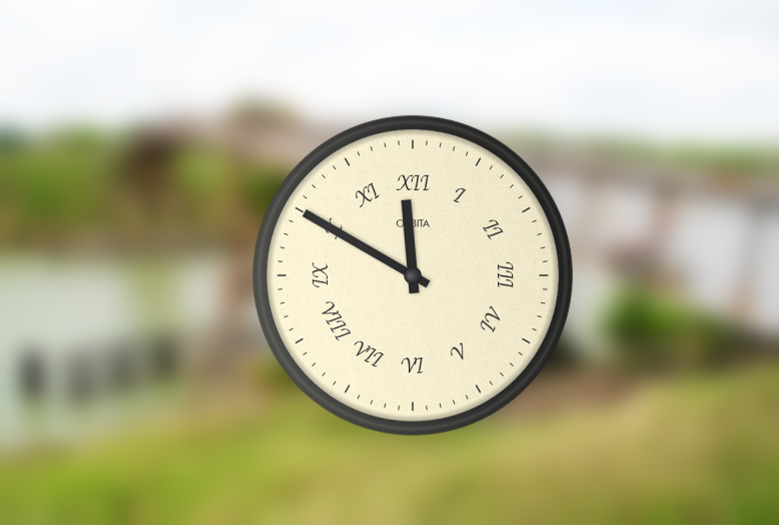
11:50
